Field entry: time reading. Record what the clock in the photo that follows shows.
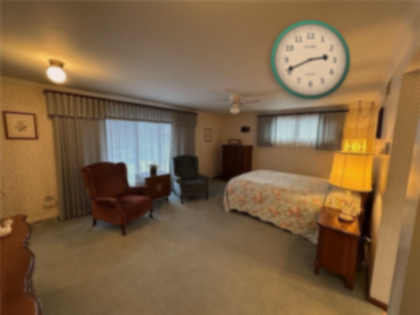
2:41
